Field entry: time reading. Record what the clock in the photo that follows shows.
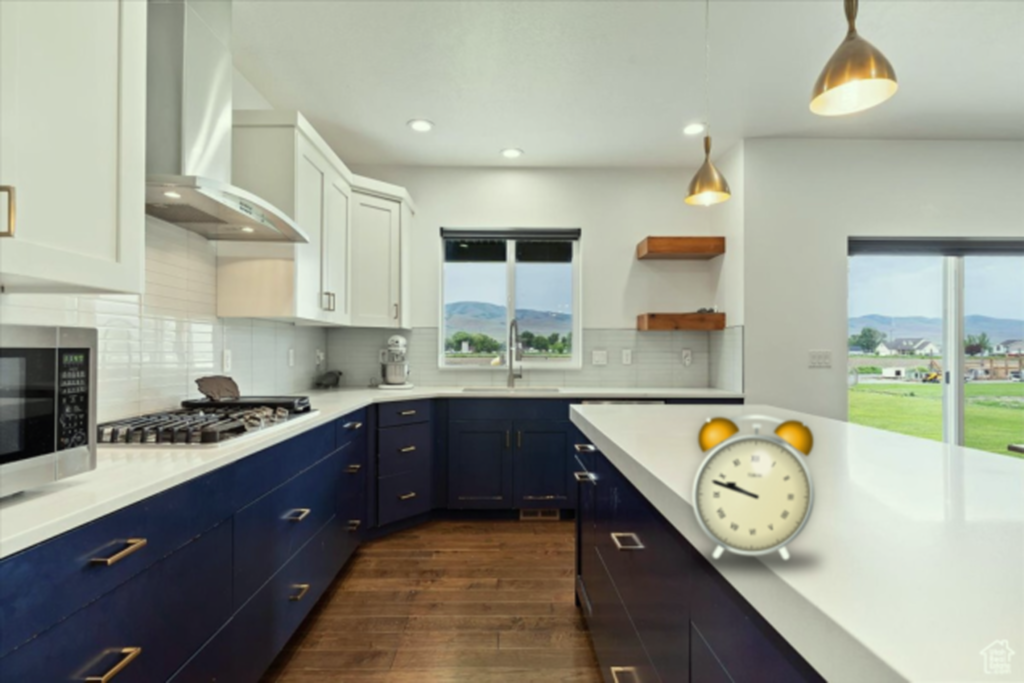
9:48
